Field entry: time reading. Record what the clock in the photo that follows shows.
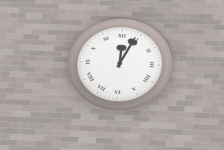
12:04
